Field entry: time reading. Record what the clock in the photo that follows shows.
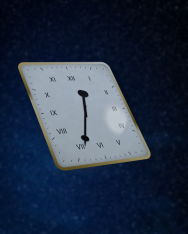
12:34
